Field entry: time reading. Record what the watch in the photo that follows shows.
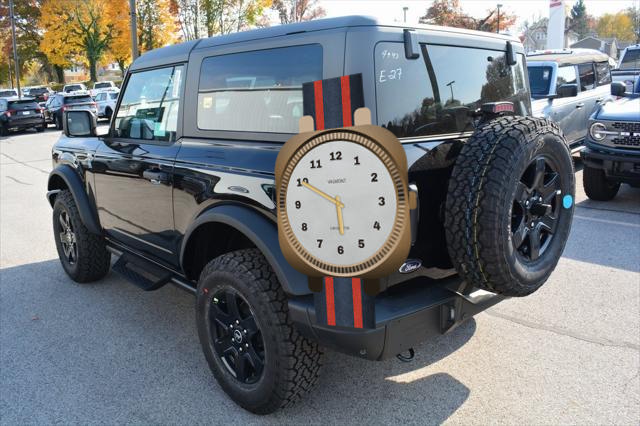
5:50
